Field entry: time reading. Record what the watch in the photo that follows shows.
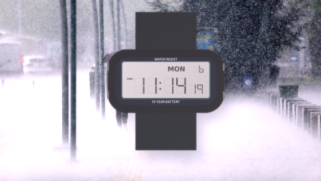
11:14:19
